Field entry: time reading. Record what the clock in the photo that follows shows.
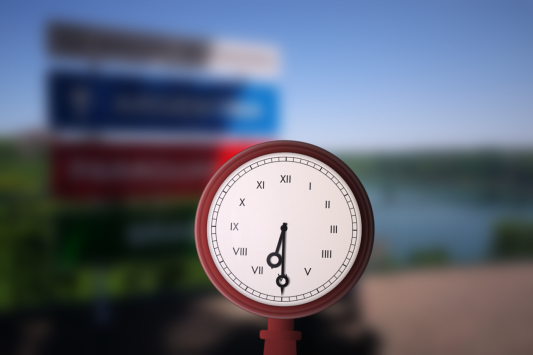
6:30
